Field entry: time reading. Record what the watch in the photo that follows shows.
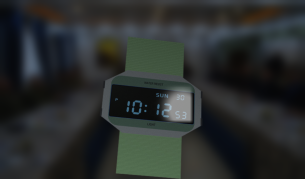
10:12:53
